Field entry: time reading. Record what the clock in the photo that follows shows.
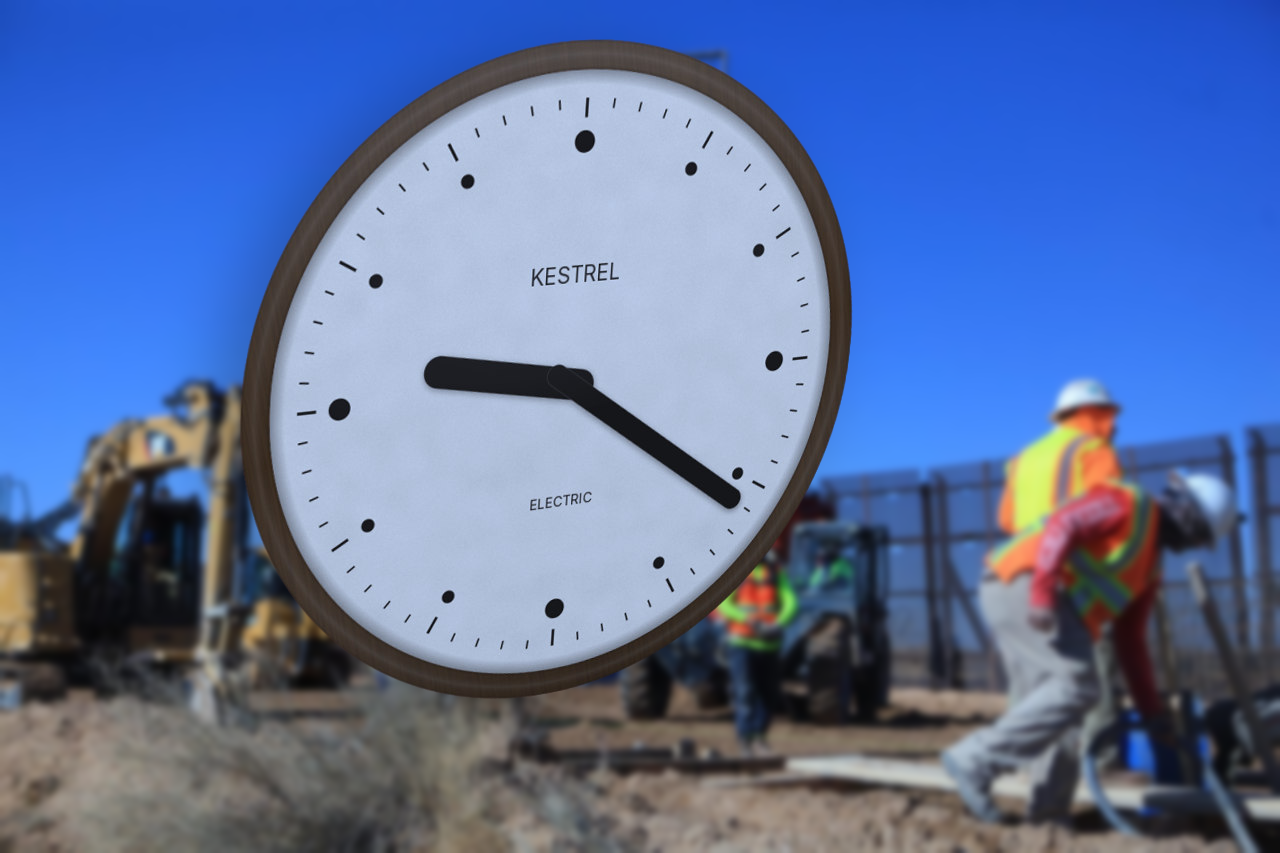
9:21
